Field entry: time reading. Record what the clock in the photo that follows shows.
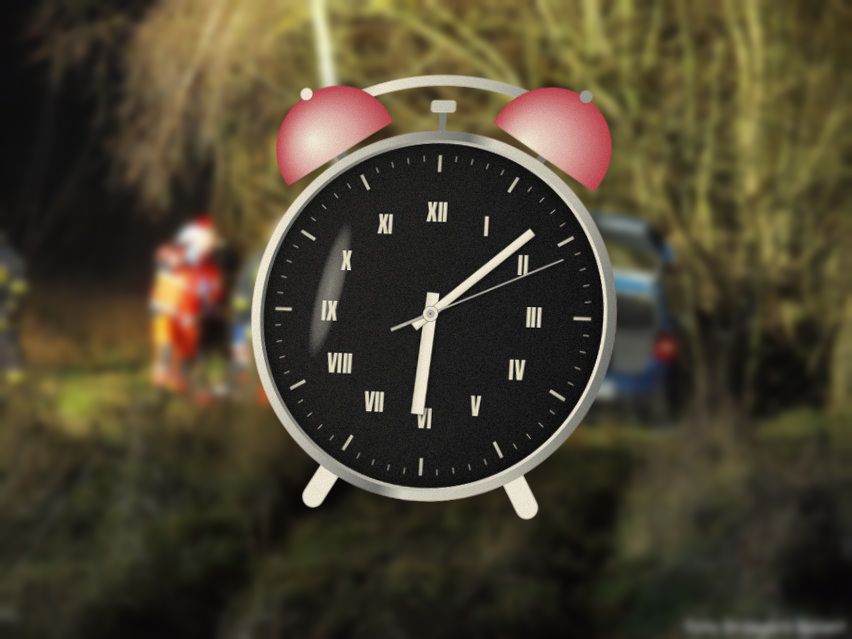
6:08:11
